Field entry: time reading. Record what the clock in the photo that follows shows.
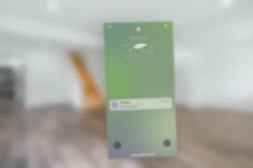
3:14
